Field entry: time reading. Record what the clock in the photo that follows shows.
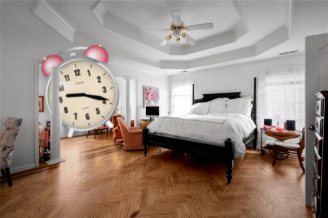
9:19
